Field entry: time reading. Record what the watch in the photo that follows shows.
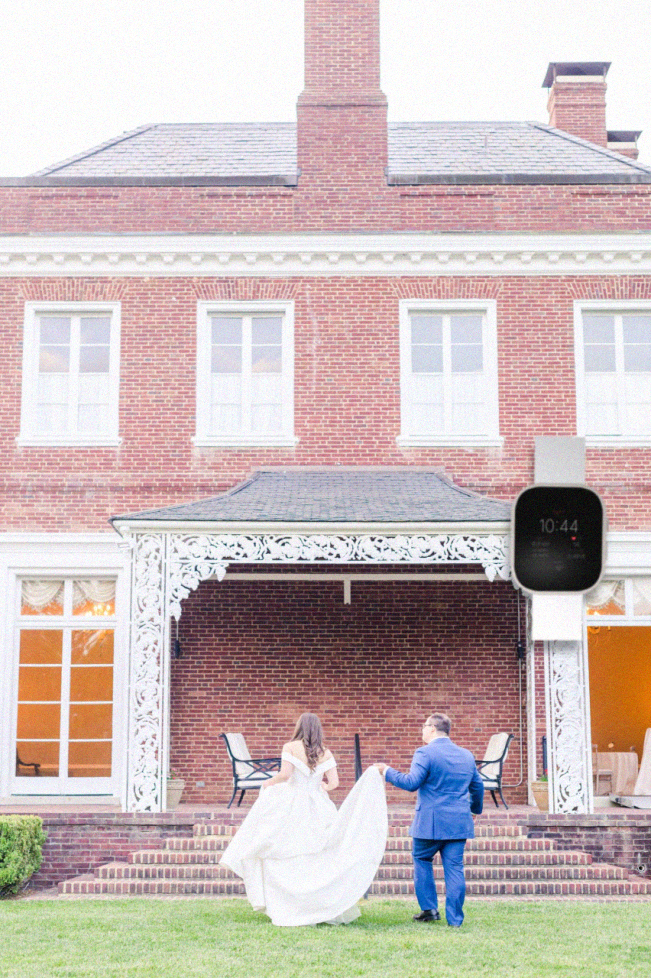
10:44
